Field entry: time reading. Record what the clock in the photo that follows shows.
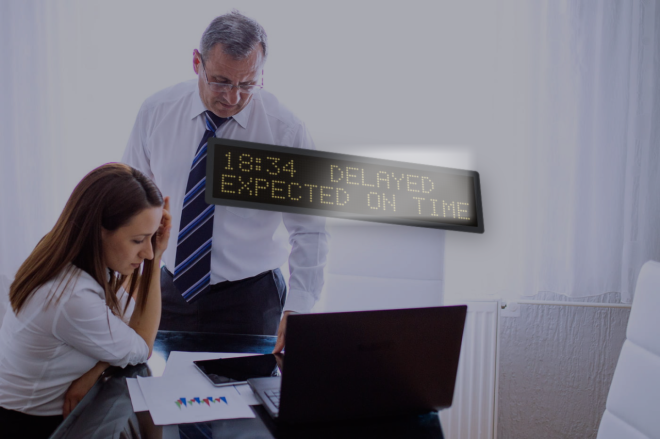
18:34
